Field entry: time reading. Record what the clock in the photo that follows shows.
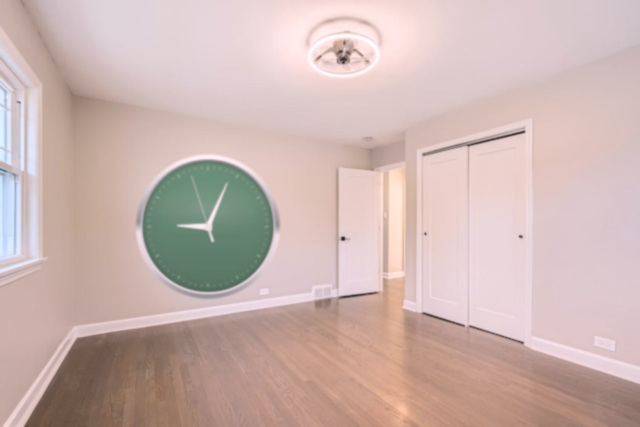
9:03:57
